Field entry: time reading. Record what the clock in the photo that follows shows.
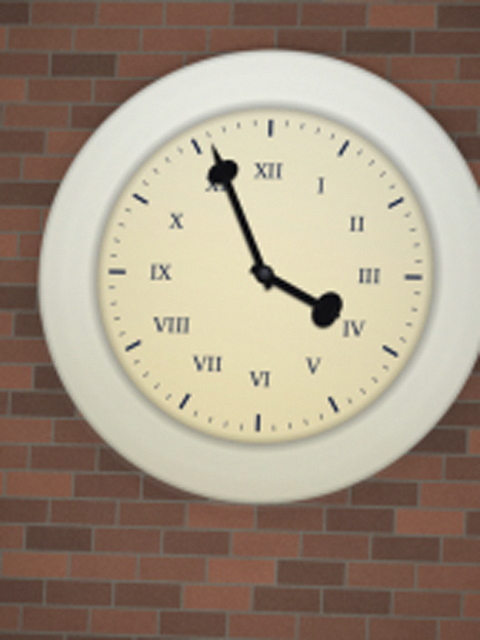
3:56
